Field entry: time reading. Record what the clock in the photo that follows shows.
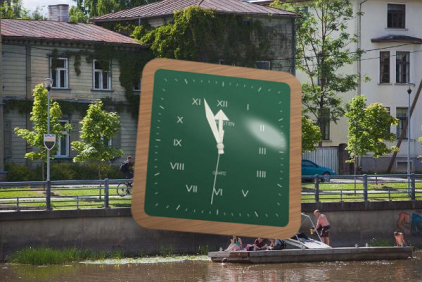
11:56:31
